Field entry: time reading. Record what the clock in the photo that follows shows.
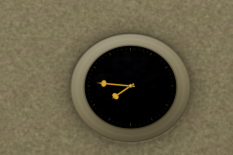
7:46
